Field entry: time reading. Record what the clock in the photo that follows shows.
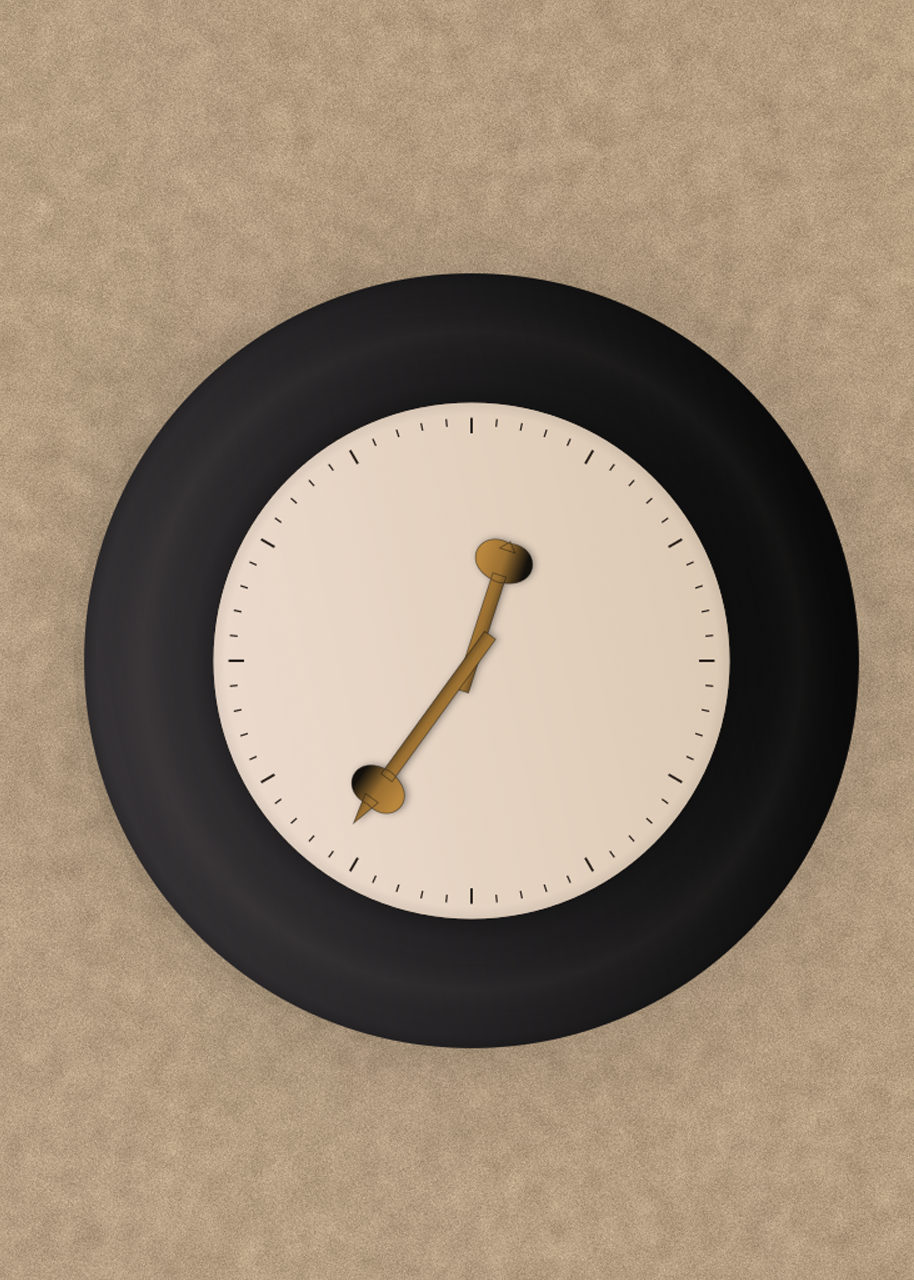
12:36
